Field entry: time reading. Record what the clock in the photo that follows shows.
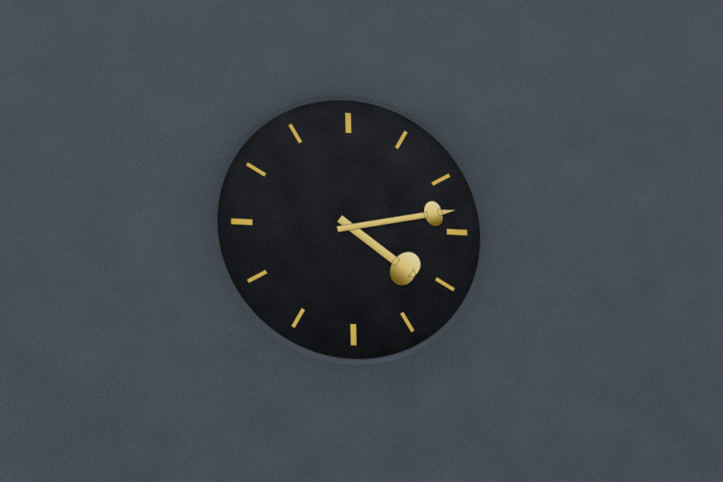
4:13
